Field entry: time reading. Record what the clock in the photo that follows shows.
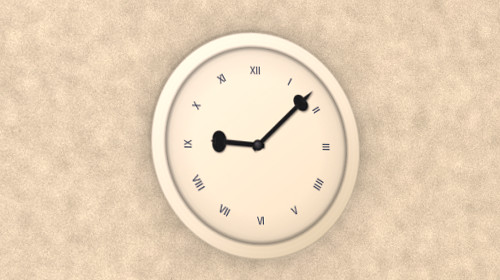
9:08
